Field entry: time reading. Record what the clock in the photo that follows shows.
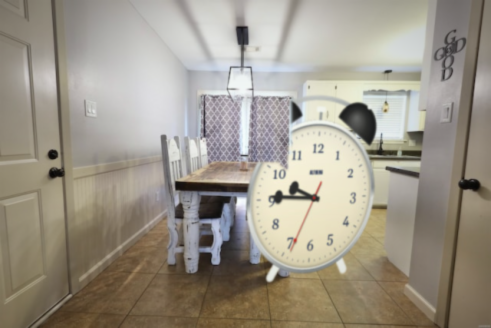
9:45:34
